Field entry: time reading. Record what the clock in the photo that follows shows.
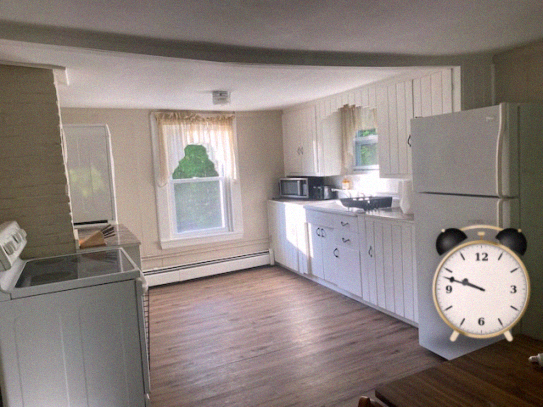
9:48
